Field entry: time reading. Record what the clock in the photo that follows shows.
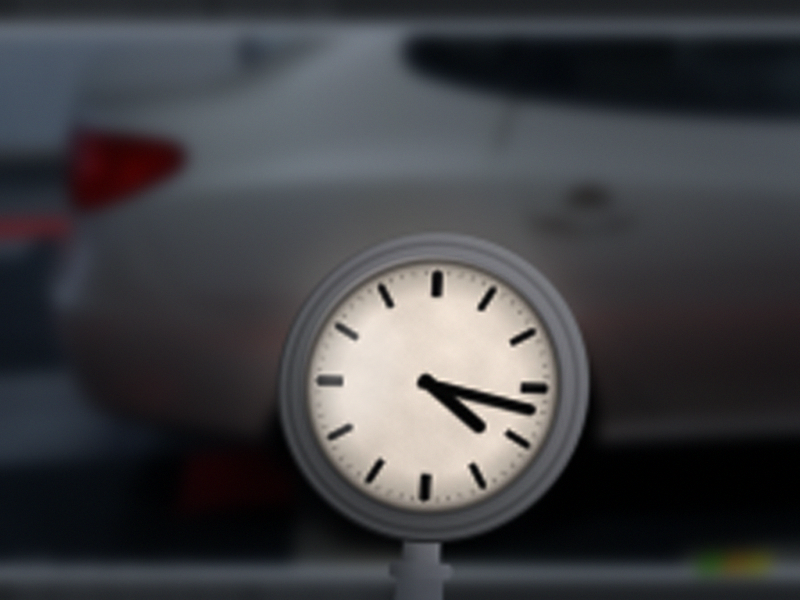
4:17
